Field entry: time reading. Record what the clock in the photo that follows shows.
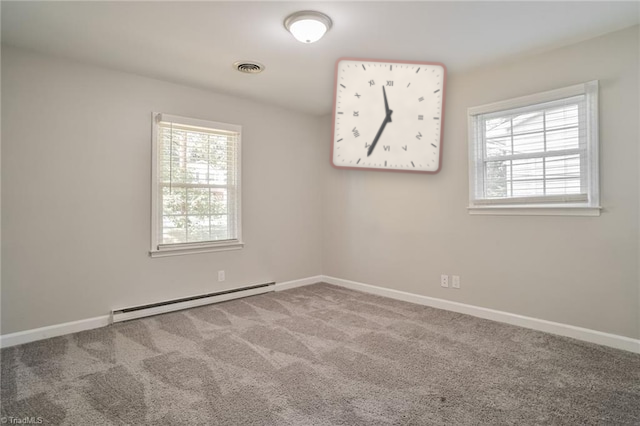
11:34
